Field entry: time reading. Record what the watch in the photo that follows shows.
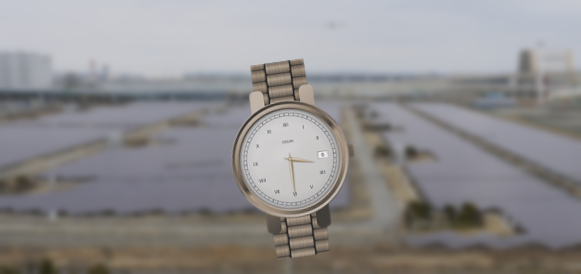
3:30
